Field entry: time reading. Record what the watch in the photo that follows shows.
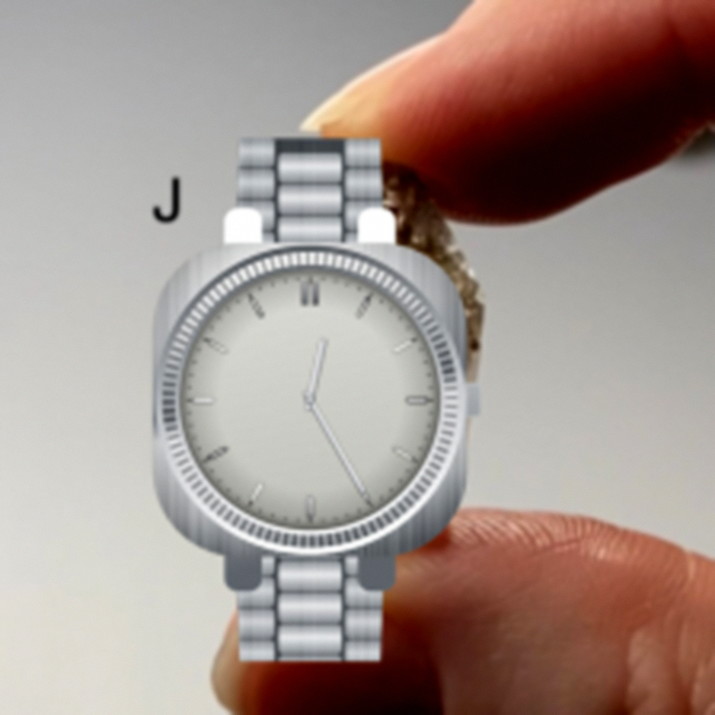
12:25
